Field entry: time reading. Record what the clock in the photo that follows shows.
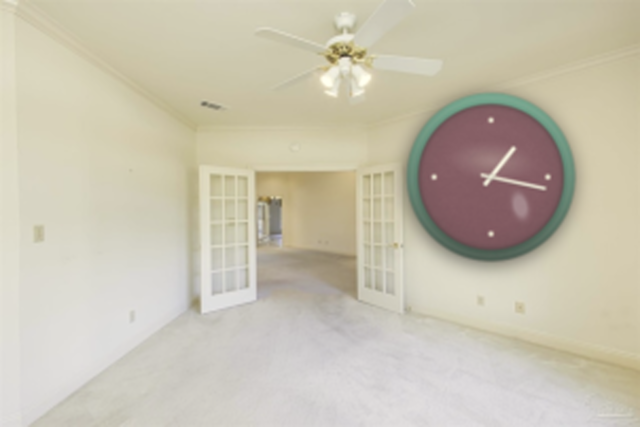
1:17
